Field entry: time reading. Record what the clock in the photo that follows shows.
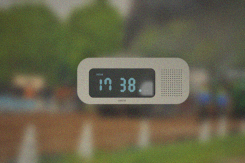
17:38
